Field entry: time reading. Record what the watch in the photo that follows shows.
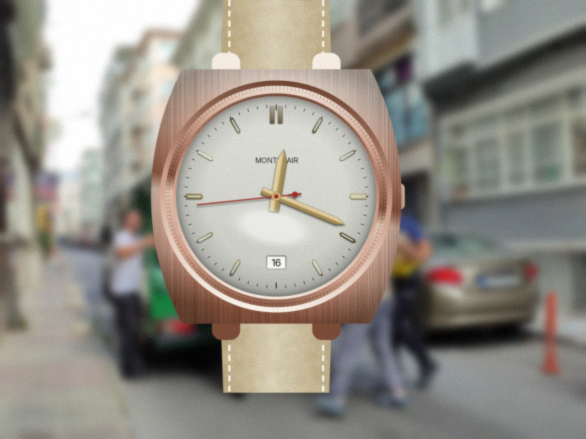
12:18:44
